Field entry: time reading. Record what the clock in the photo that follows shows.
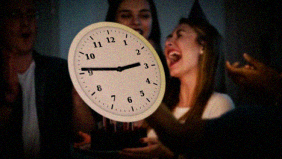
2:46
